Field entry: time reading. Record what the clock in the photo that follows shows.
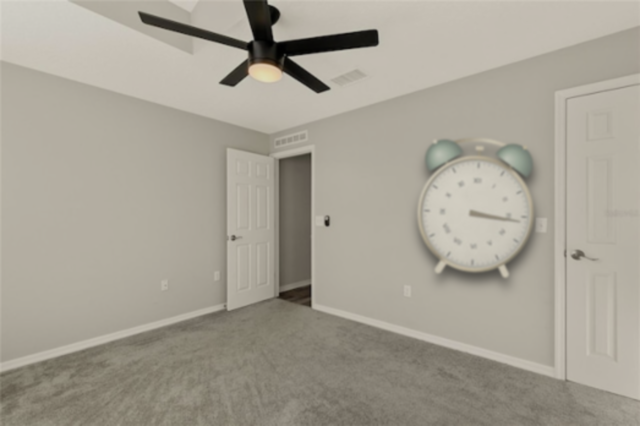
3:16
